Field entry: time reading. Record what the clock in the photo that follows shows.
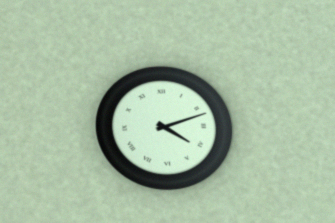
4:12
